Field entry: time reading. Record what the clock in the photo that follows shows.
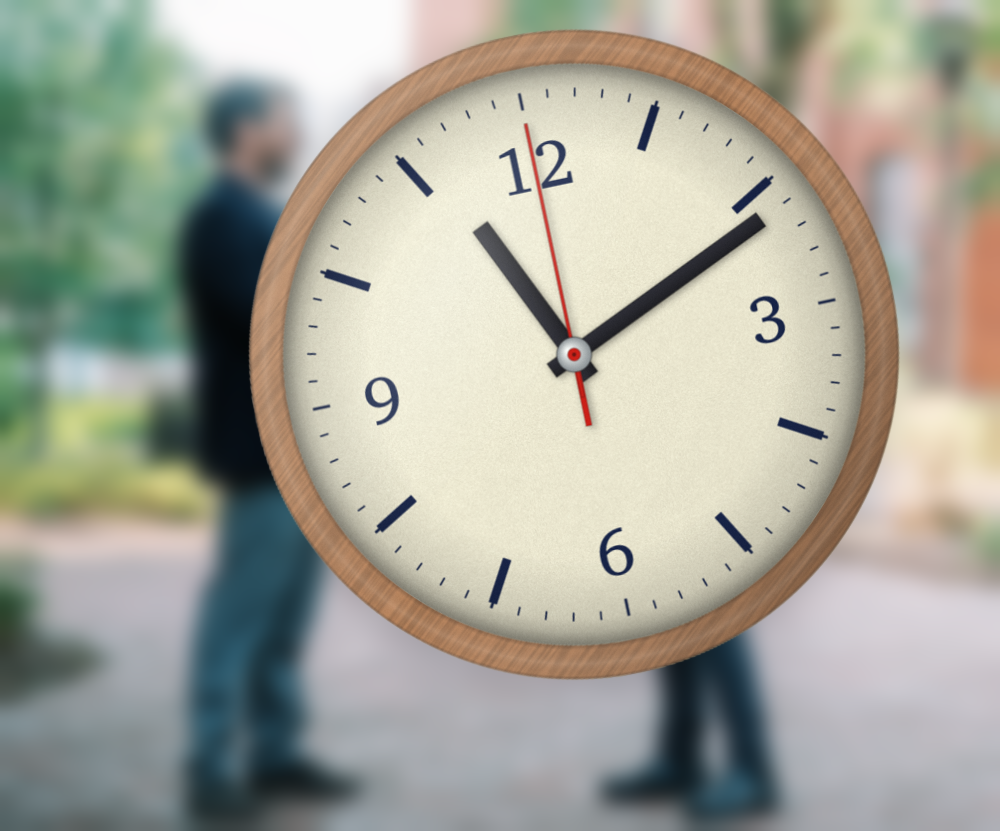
11:11:00
